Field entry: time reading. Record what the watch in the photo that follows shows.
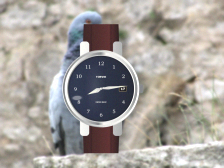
8:14
